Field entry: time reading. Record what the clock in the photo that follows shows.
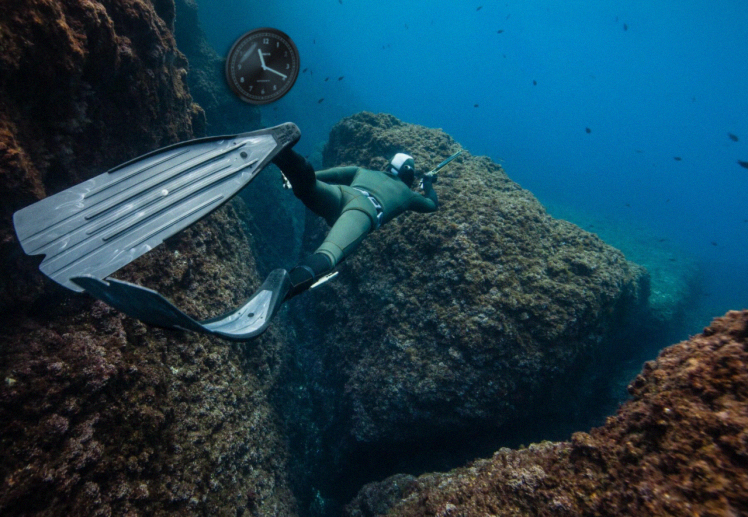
11:19
